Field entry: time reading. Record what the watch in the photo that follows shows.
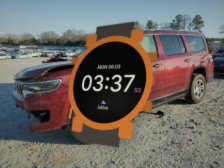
3:37
